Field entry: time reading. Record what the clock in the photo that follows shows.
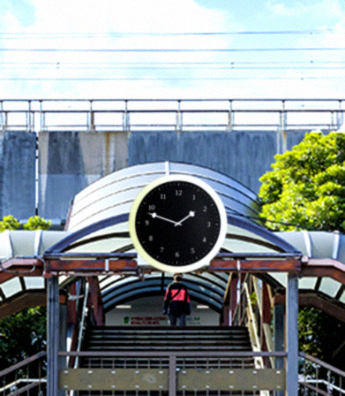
1:48
